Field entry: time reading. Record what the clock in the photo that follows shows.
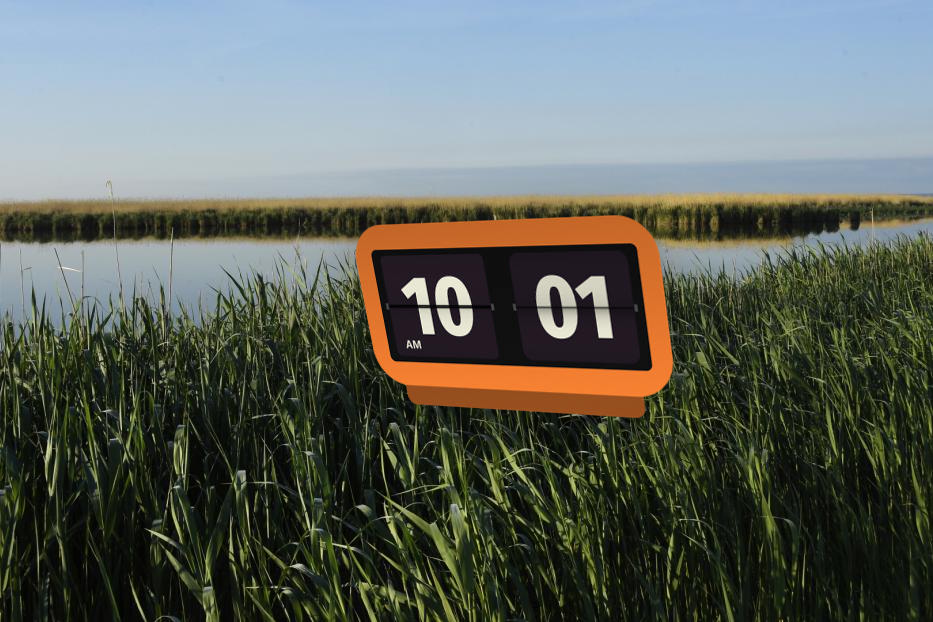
10:01
